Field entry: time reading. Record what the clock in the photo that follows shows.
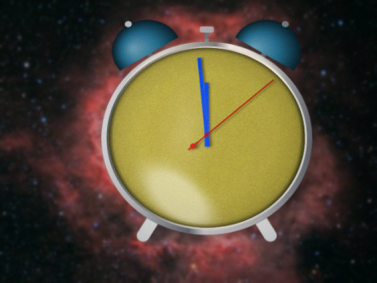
11:59:08
